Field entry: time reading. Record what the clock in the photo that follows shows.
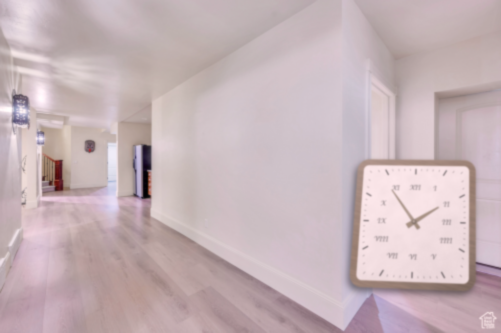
1:54
